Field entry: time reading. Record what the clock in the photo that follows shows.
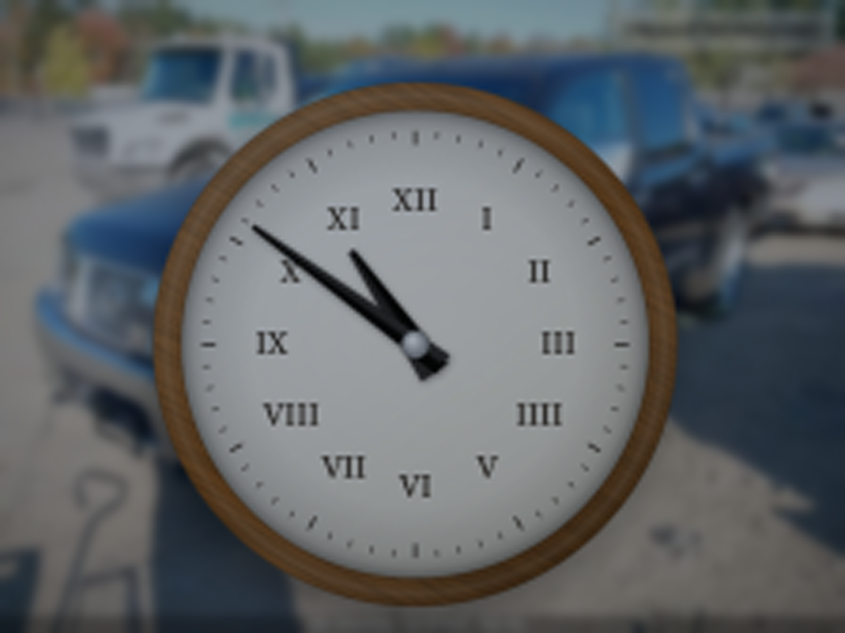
10:51
